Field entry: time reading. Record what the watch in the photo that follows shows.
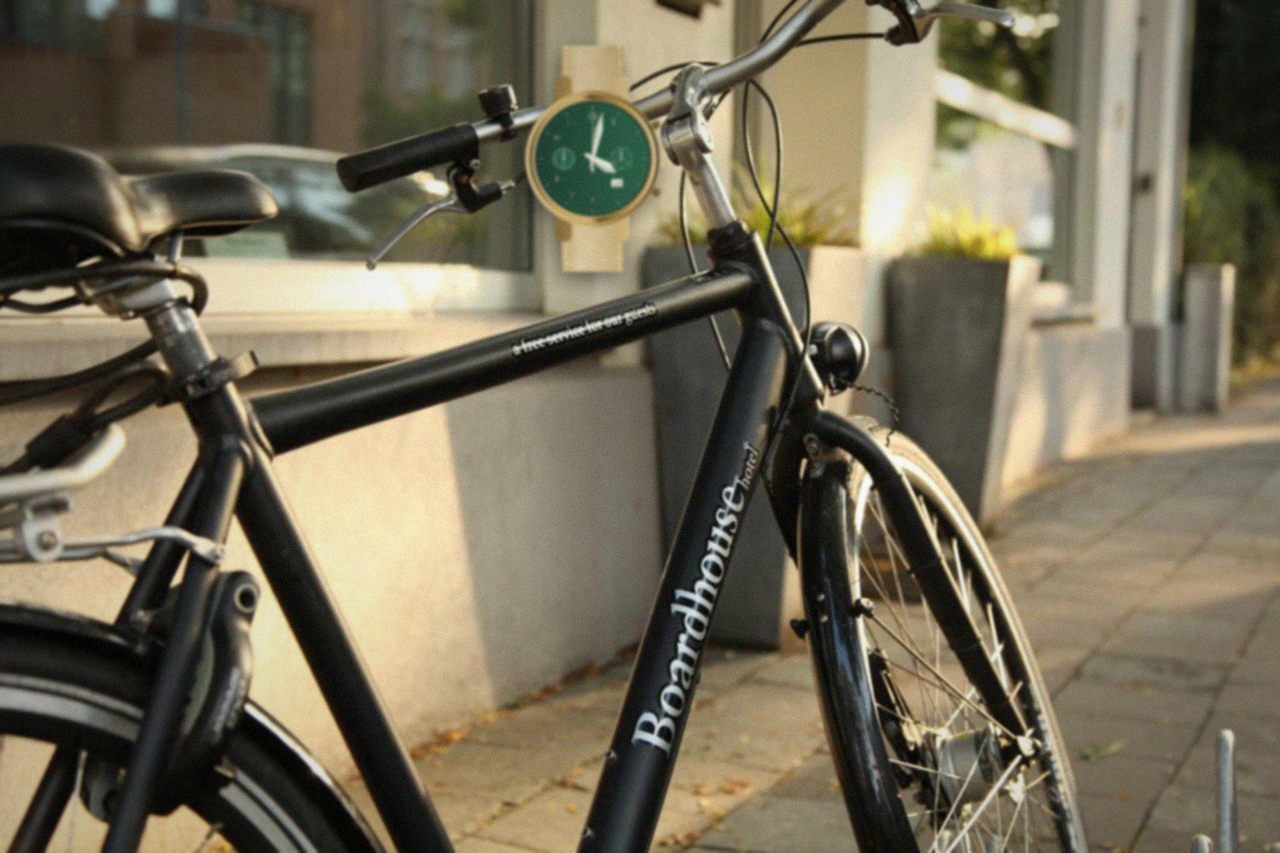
4:02
